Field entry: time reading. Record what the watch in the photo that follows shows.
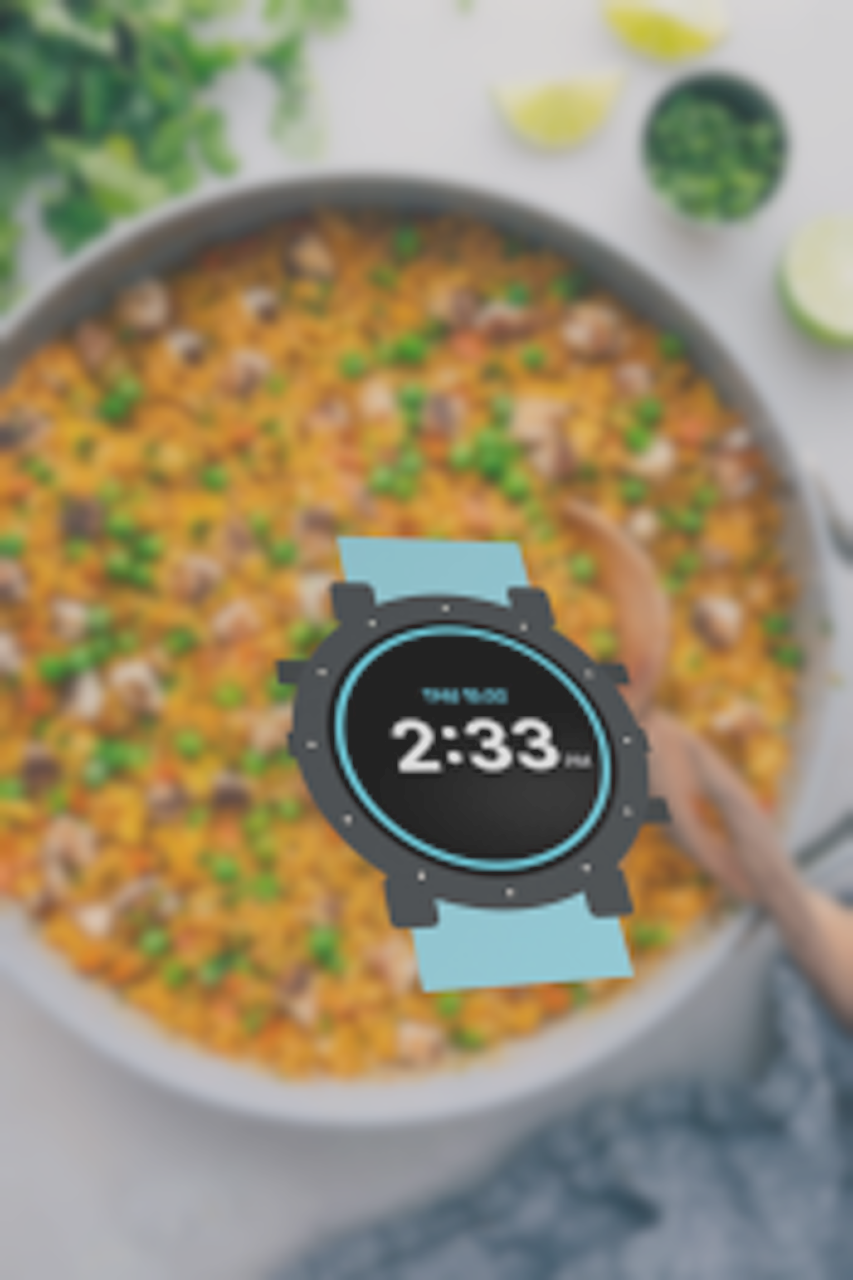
2:33
